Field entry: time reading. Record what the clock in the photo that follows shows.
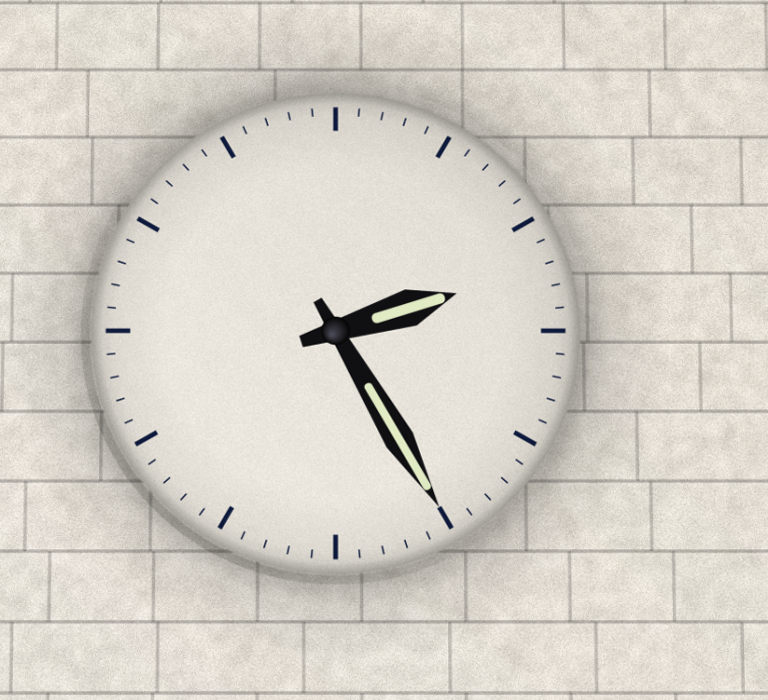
2:25
